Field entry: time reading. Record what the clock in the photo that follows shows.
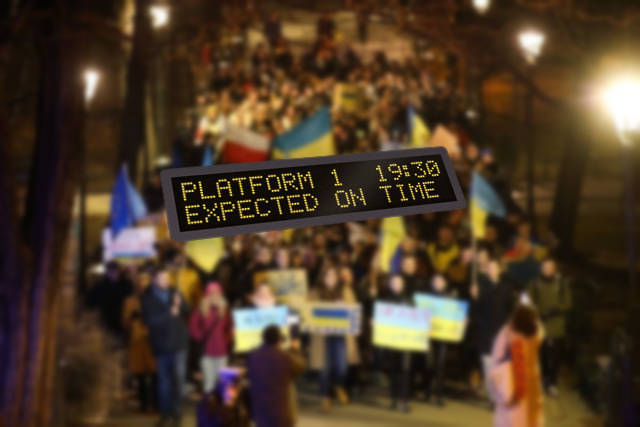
19:30
